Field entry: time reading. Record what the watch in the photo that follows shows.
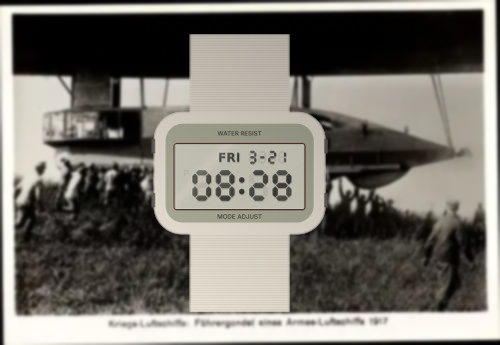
8:28
